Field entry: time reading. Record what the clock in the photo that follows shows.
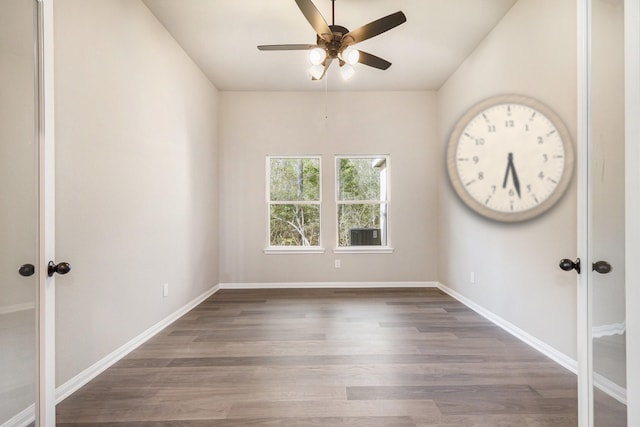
6:28
